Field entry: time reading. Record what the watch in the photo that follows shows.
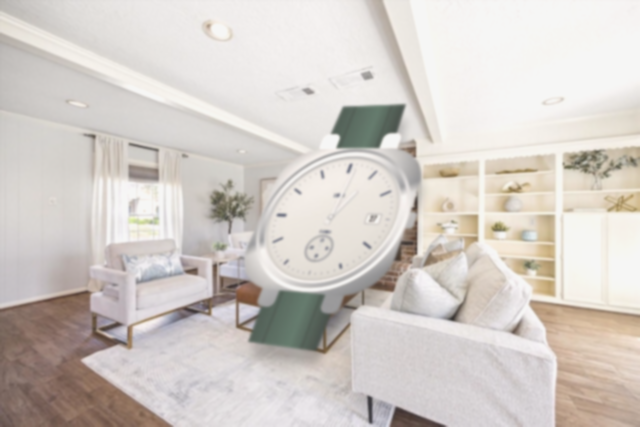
1:01
